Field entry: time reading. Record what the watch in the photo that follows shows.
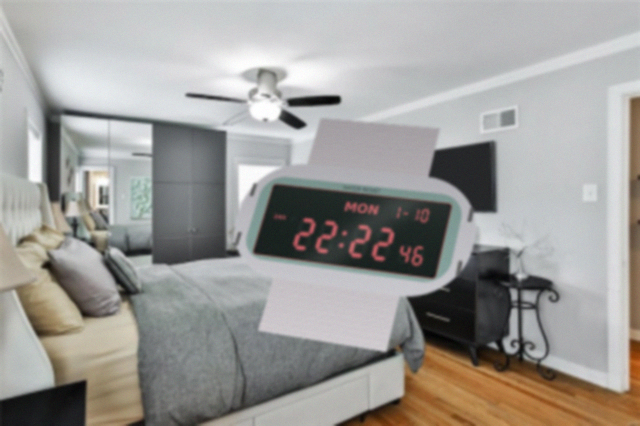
22:22:46
